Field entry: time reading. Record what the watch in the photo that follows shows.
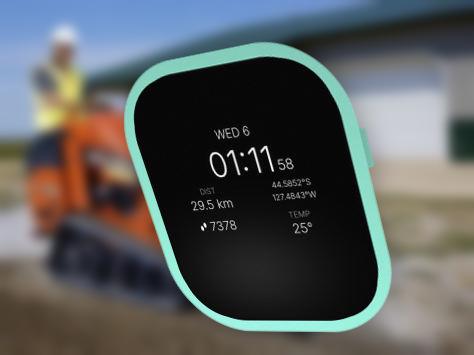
1:11:58
